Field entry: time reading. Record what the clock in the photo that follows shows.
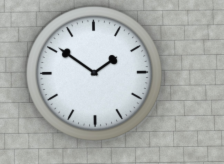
1:51
